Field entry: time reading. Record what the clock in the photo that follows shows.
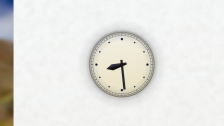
8:29
